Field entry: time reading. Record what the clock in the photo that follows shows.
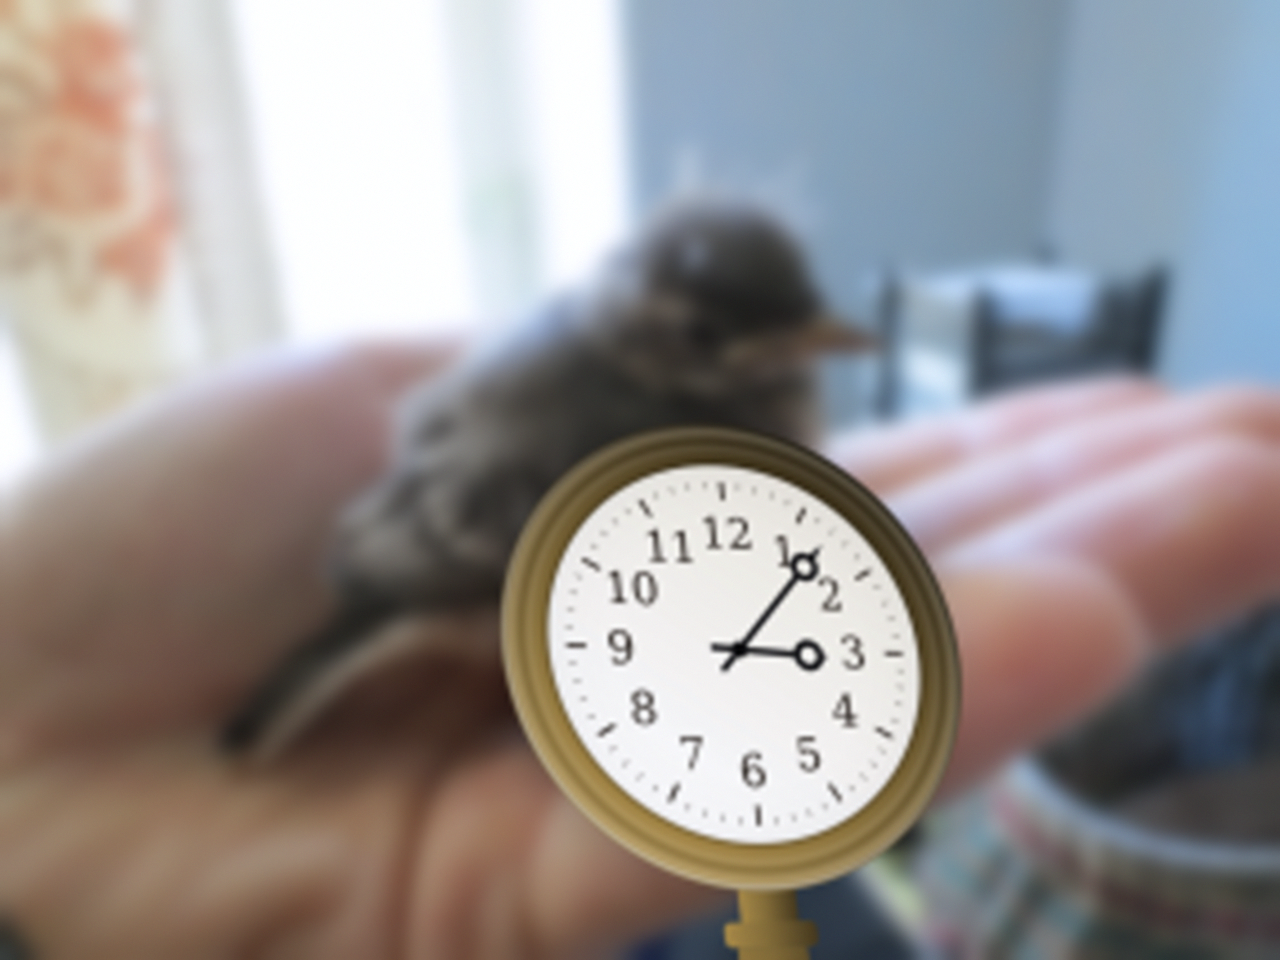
3:07
